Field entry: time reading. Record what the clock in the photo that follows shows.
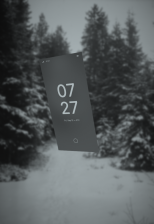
7:27
